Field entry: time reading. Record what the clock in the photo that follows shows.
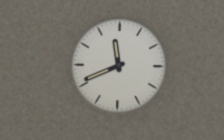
11:41
